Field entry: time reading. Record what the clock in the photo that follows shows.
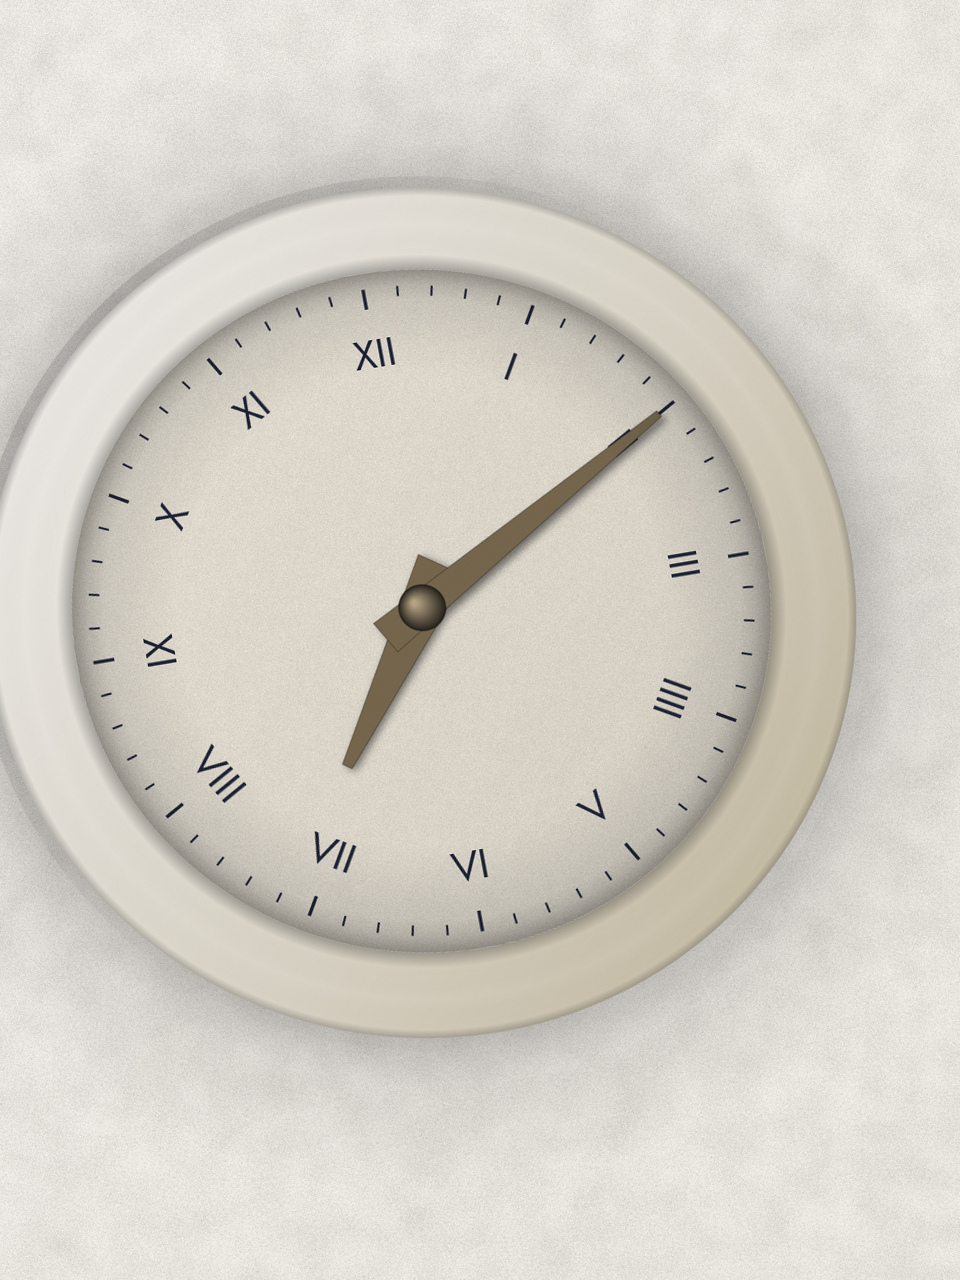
7:10
